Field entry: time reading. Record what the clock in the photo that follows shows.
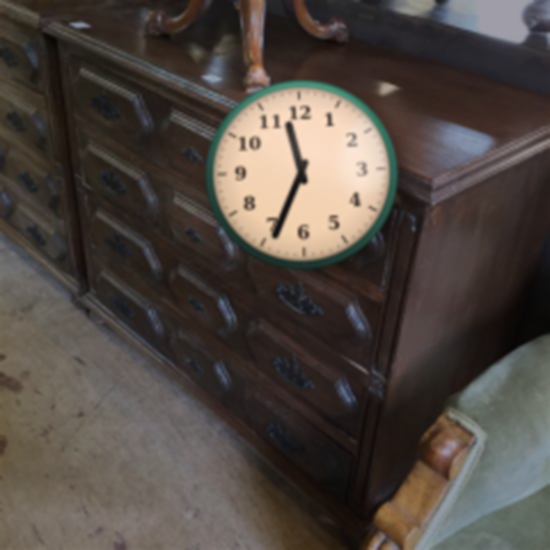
11:34
